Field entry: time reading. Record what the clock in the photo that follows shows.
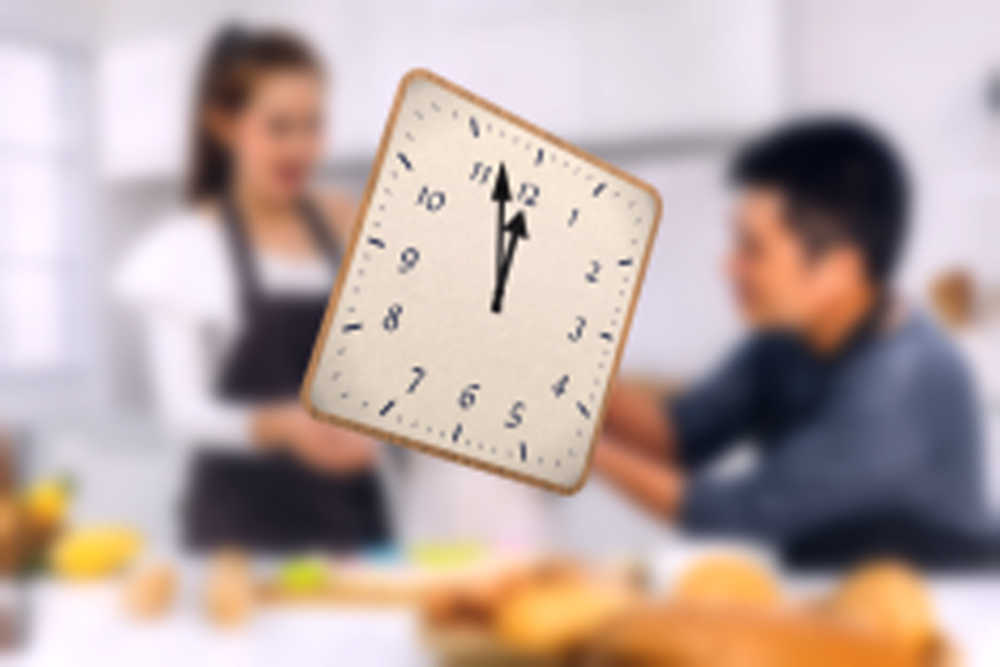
11:57
